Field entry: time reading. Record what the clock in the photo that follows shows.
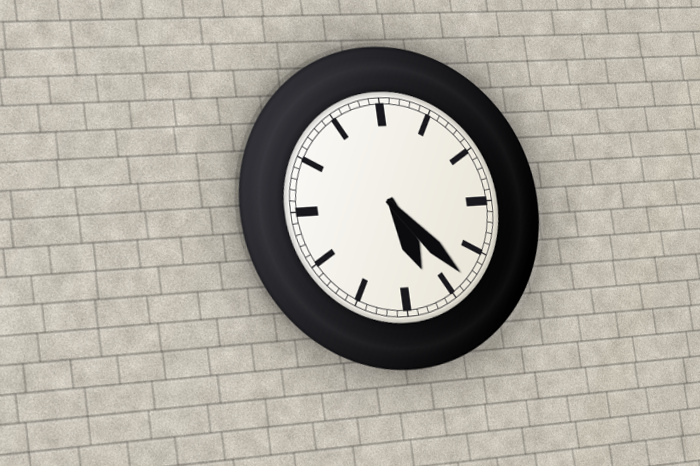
5:23
